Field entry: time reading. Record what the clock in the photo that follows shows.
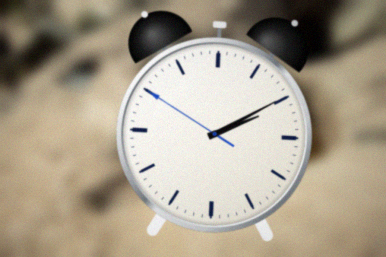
2:09:50
